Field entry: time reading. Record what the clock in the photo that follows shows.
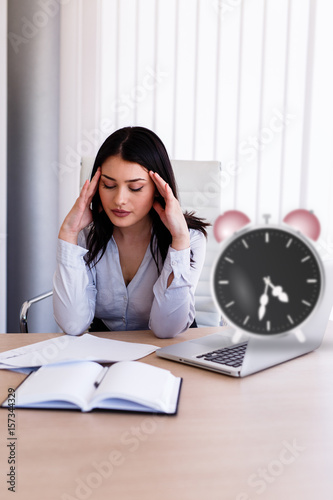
4:32
